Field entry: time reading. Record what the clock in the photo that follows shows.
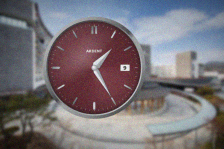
1:25
